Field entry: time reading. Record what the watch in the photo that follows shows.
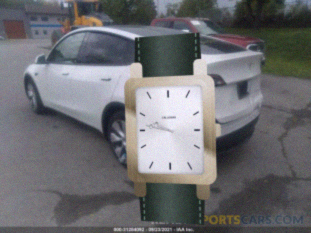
9:47
